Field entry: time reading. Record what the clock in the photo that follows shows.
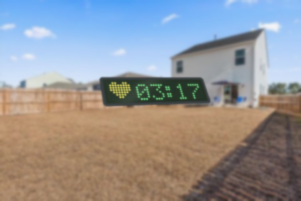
3:17
